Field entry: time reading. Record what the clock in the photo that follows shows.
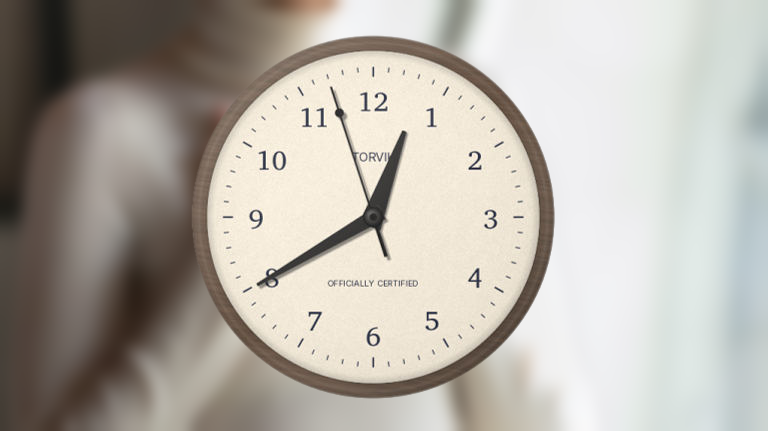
12:39:57
